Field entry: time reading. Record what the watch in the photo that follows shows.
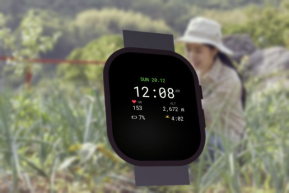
12:08
